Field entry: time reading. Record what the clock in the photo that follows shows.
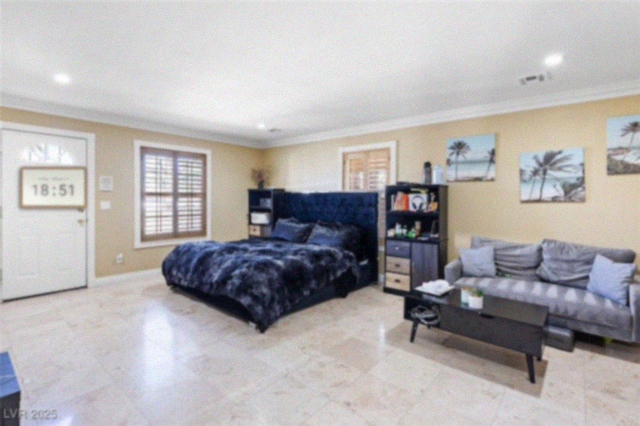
18:51
